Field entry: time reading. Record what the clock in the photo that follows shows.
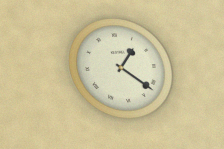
1:22
